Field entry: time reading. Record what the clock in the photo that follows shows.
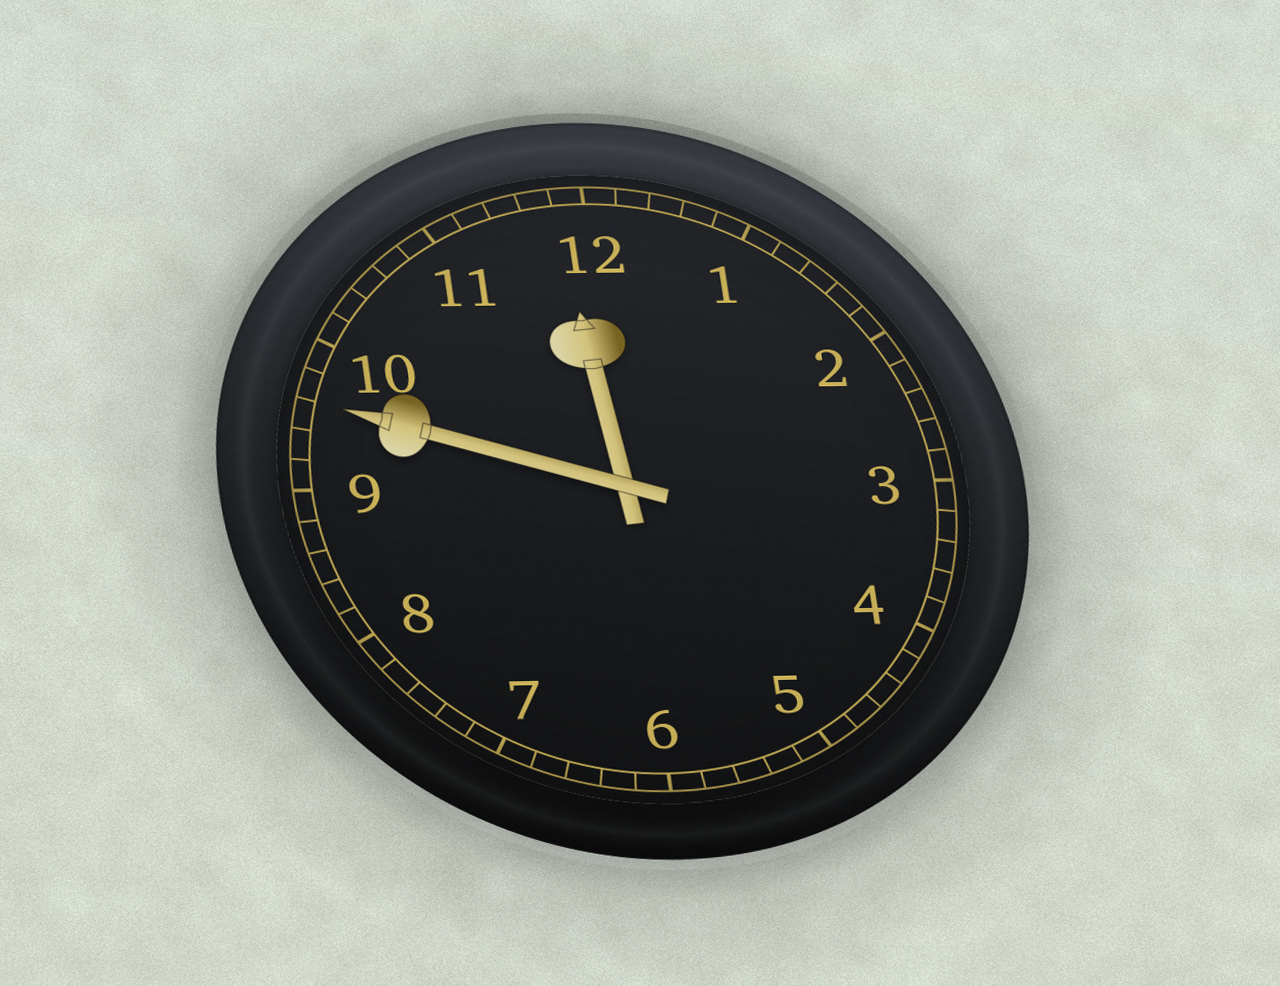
11:48
